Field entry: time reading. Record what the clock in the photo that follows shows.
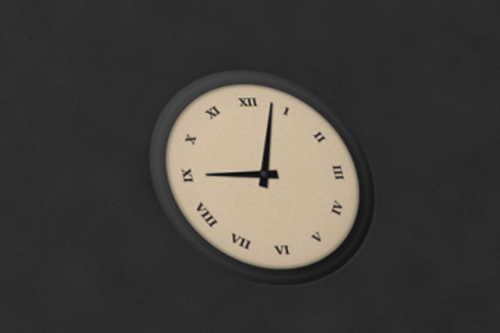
9:03
